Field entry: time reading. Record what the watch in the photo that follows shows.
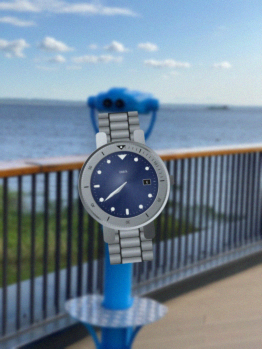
7:39
